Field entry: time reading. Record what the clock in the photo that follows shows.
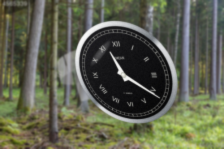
11:21
